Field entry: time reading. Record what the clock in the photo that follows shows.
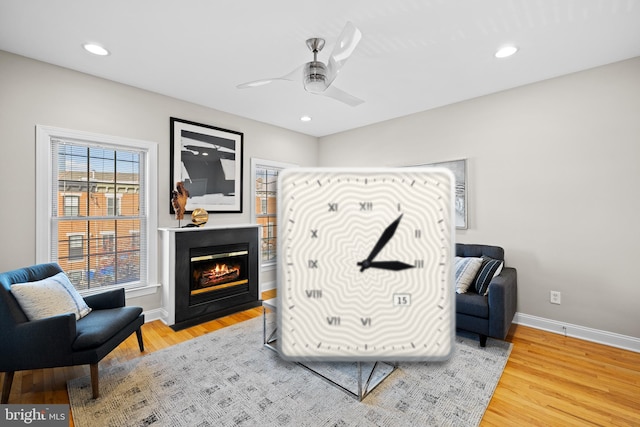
3:06
